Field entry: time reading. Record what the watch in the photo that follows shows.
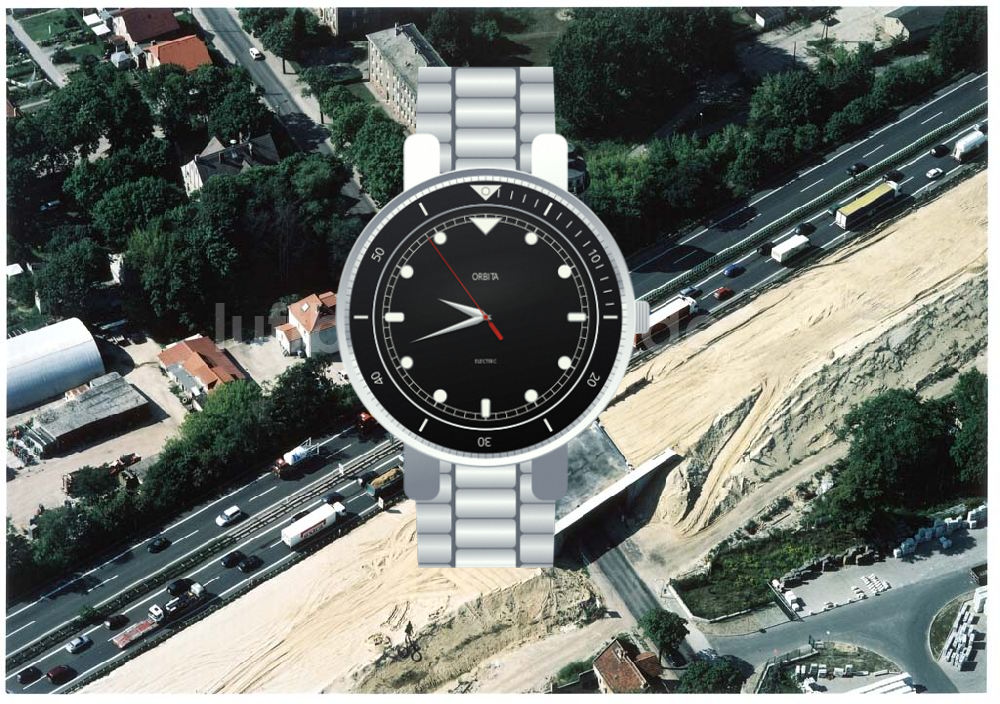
9:41:54
